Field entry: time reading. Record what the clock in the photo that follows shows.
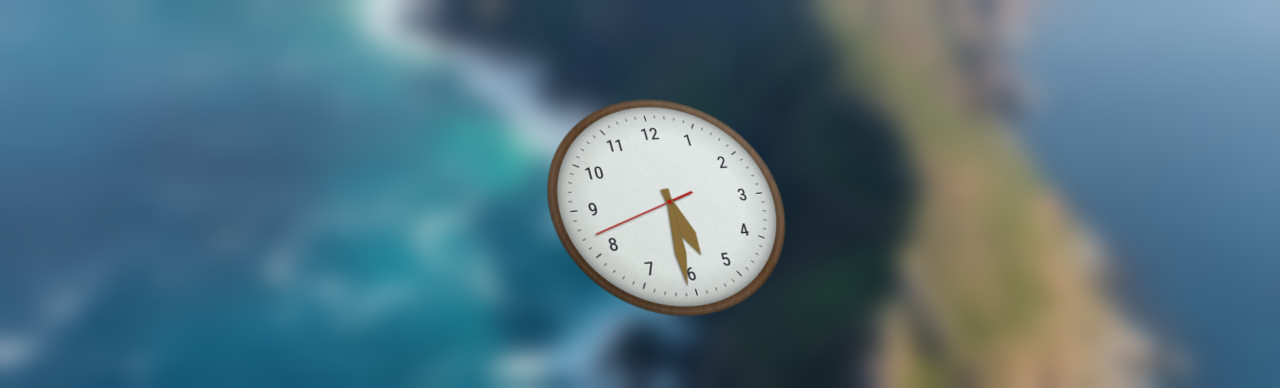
5:30:42
